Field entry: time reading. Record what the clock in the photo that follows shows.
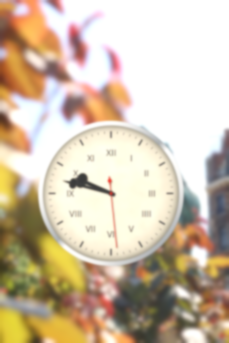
9:47:29
